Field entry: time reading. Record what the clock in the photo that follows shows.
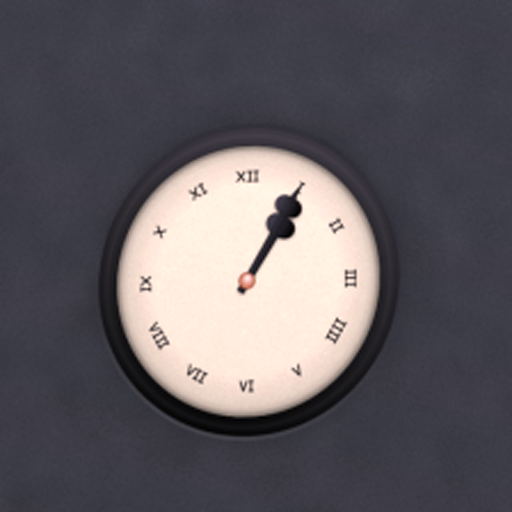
1:05
